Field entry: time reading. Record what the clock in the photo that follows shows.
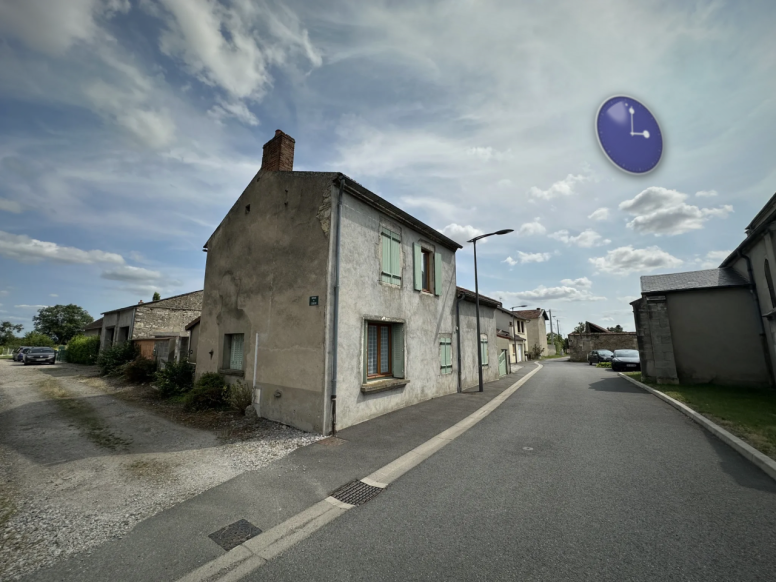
3:02
